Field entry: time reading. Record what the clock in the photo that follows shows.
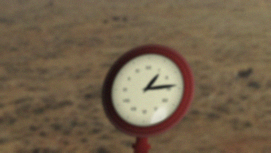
1:14
